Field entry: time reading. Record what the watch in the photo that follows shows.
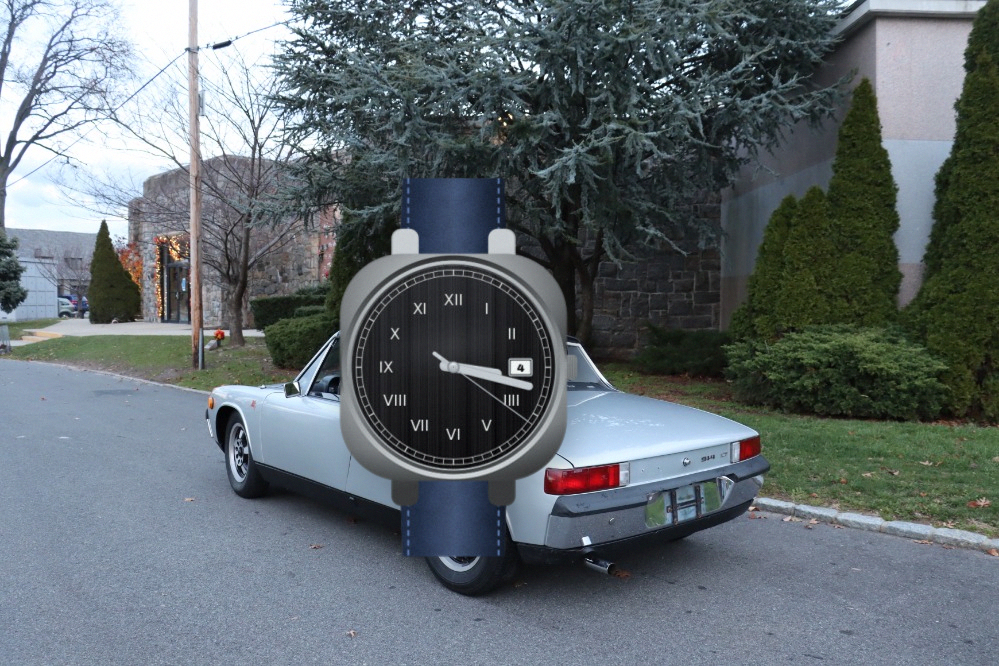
3:17:21
